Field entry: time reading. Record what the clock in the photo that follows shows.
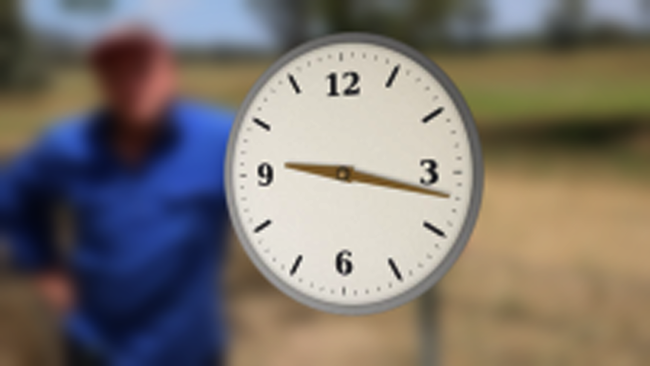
9:17
